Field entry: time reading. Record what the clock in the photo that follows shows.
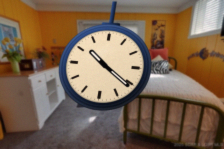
10:21
